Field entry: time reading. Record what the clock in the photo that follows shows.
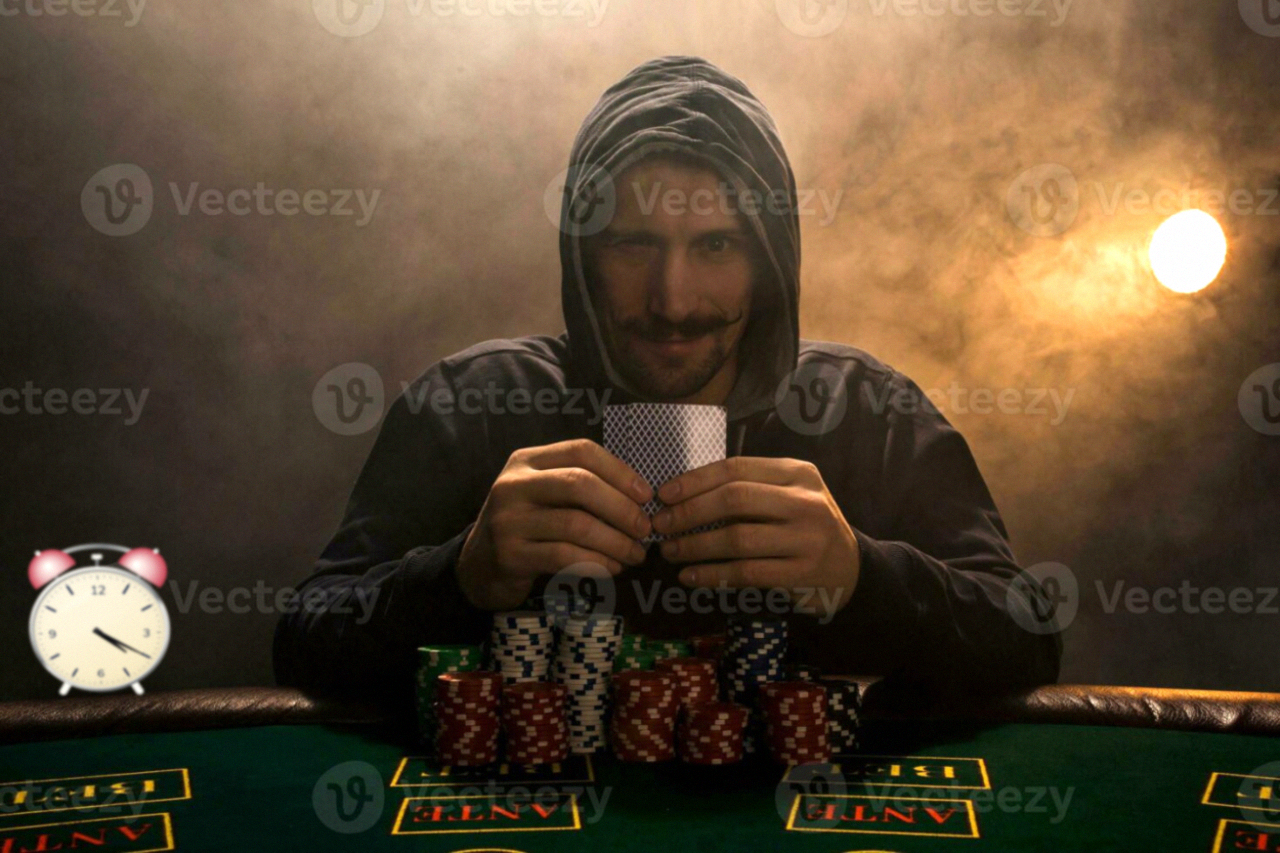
4:20
